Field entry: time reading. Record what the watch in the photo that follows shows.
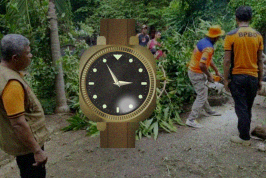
2:55
